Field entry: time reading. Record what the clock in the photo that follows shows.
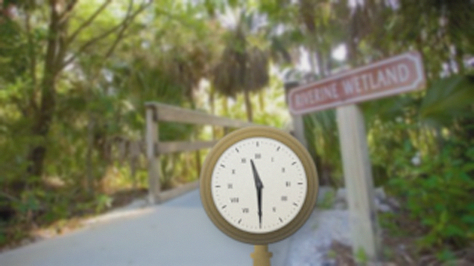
11:30
